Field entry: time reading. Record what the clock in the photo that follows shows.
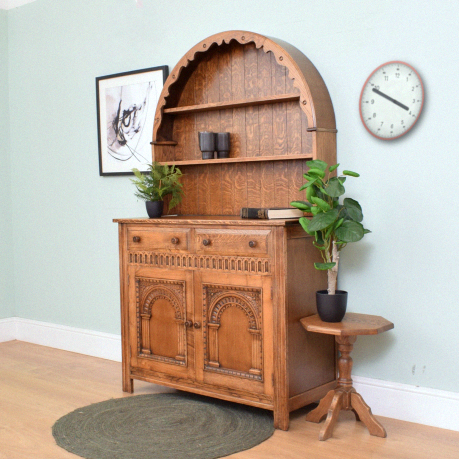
3:49
